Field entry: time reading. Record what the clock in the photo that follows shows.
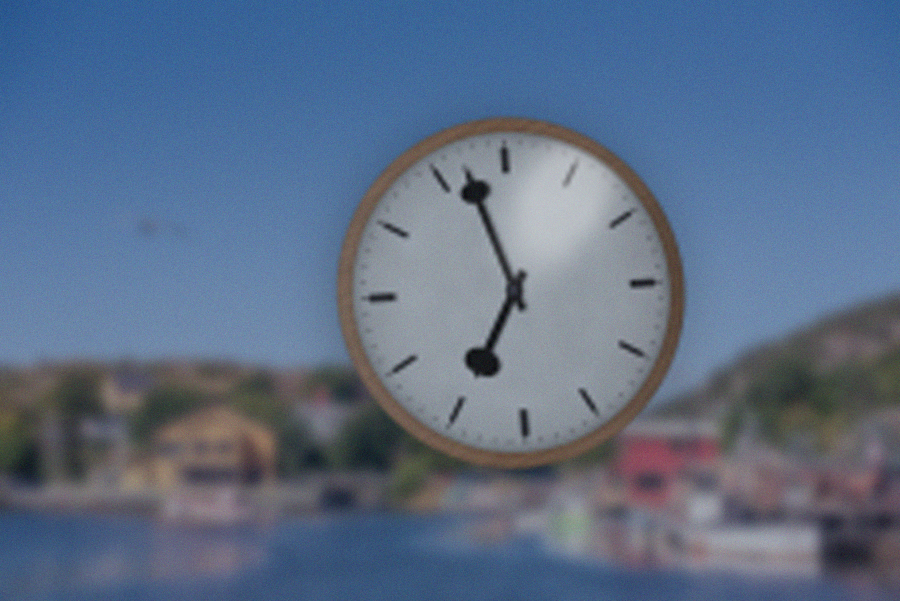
6:57
